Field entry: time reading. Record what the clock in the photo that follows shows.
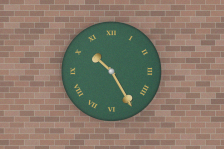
10:25
